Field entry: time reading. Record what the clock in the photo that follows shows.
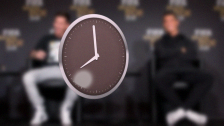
7:59
